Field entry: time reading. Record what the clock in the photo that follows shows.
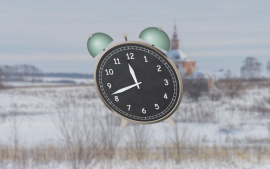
11:42
